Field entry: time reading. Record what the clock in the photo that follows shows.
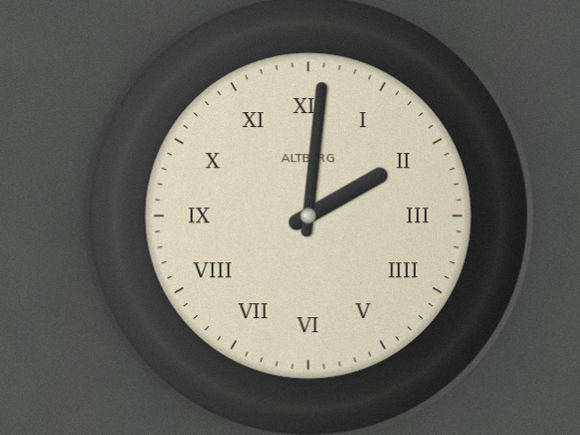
2:01
